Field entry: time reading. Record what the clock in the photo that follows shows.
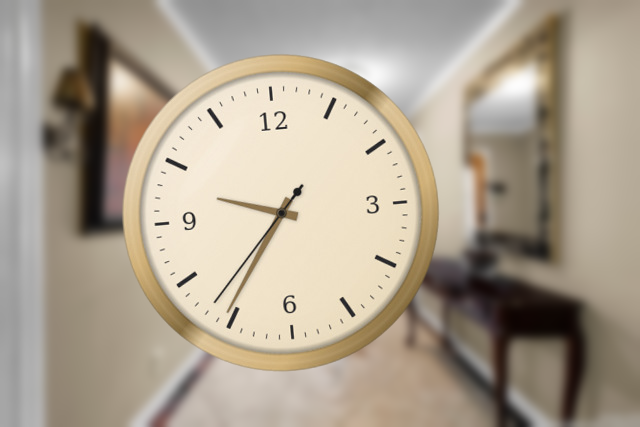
9:35:37
